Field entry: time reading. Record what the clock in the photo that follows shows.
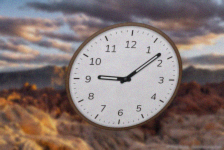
9:08
